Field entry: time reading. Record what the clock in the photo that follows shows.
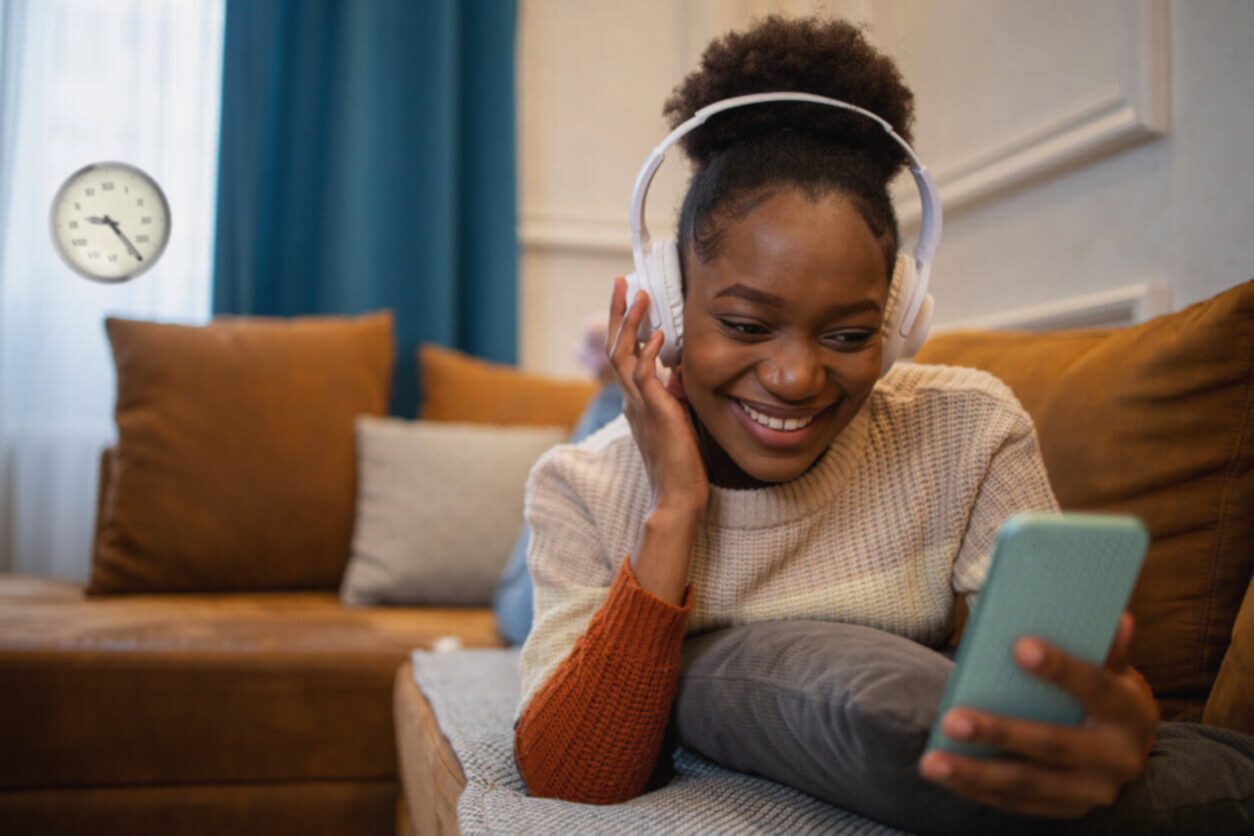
9:24
